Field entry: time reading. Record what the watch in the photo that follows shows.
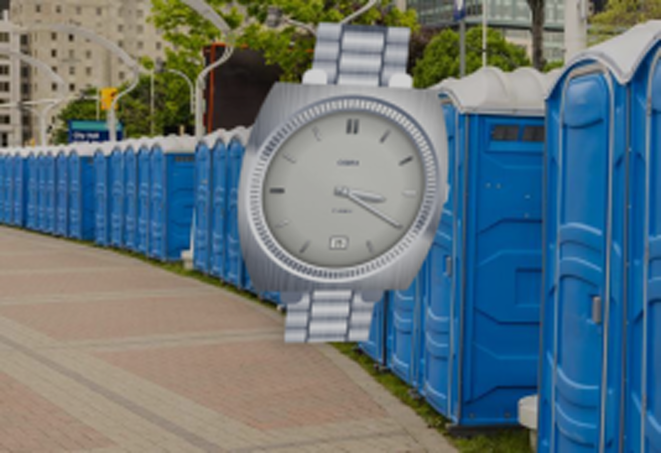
3:20
